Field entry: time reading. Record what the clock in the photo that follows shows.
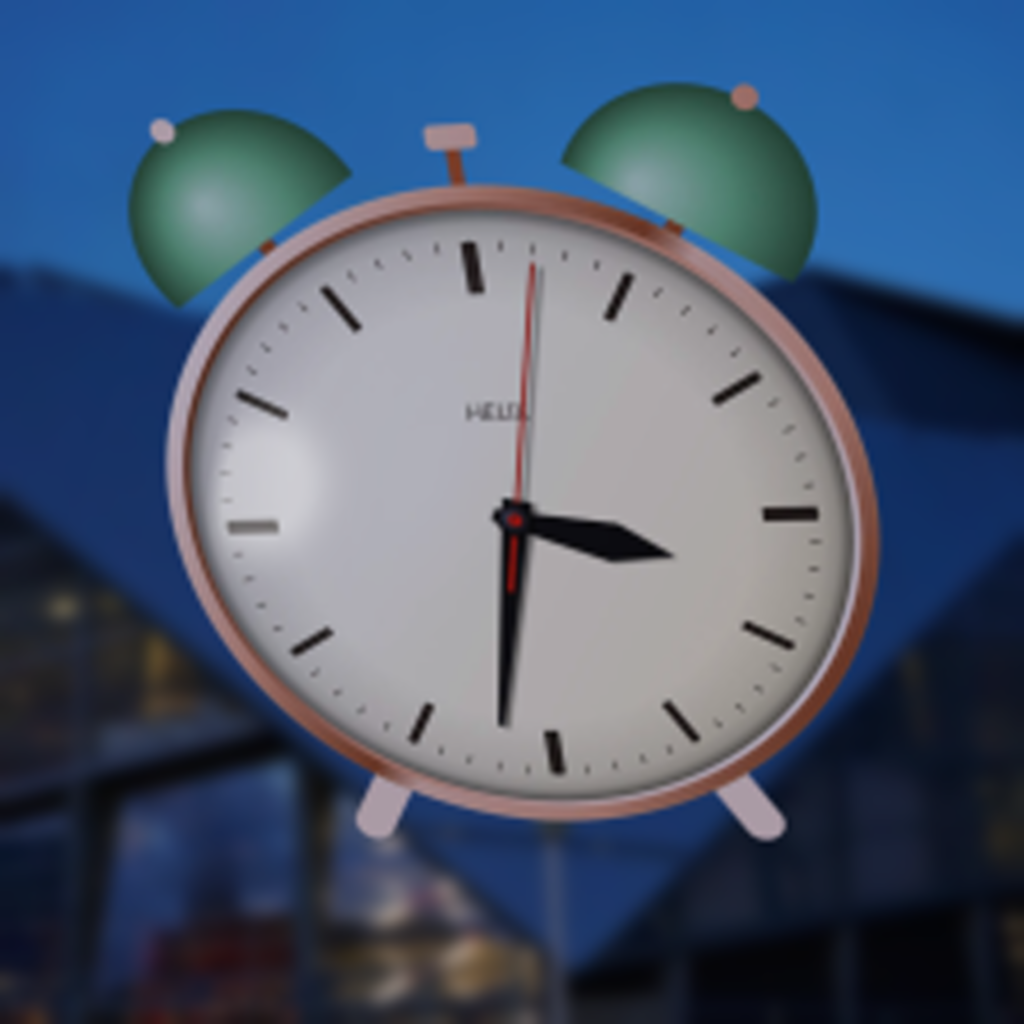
3:32:02
